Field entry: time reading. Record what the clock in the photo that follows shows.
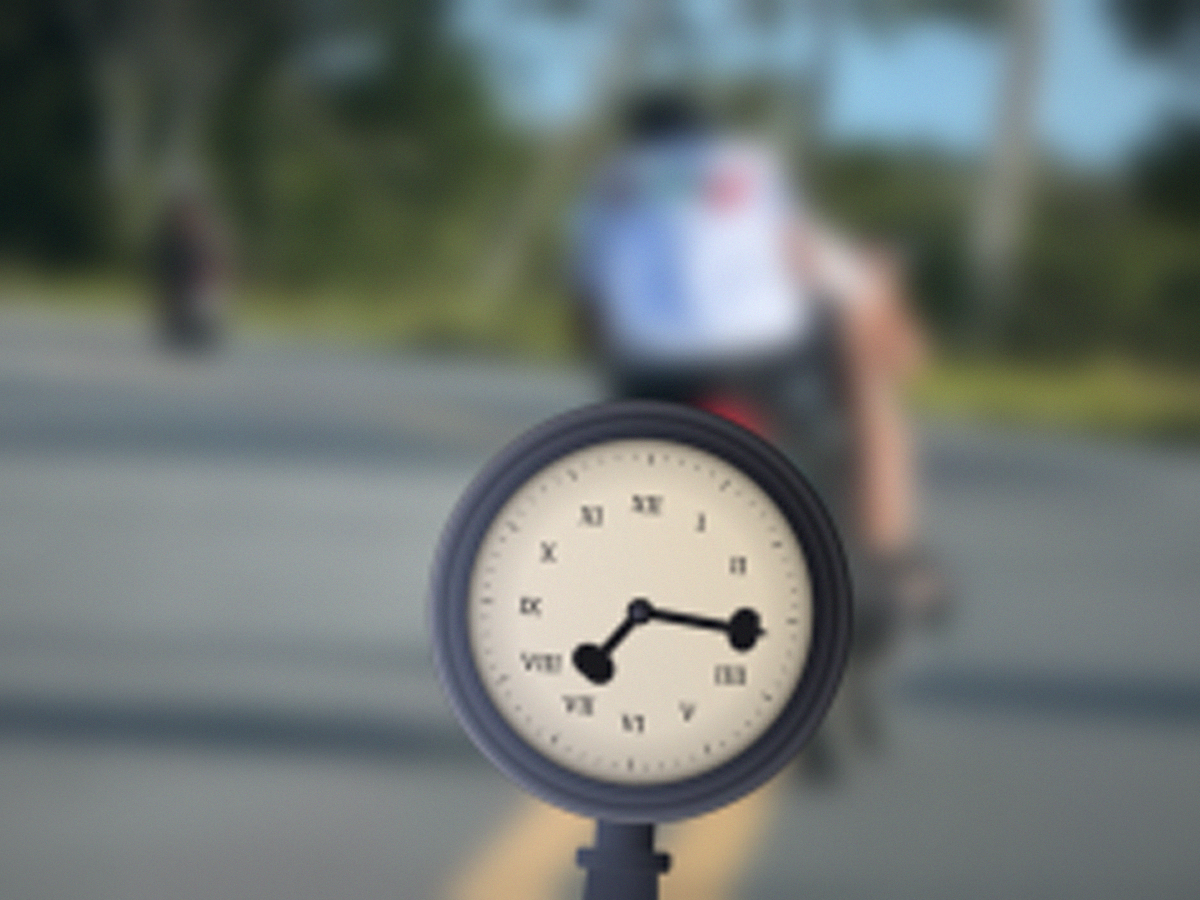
7:16
